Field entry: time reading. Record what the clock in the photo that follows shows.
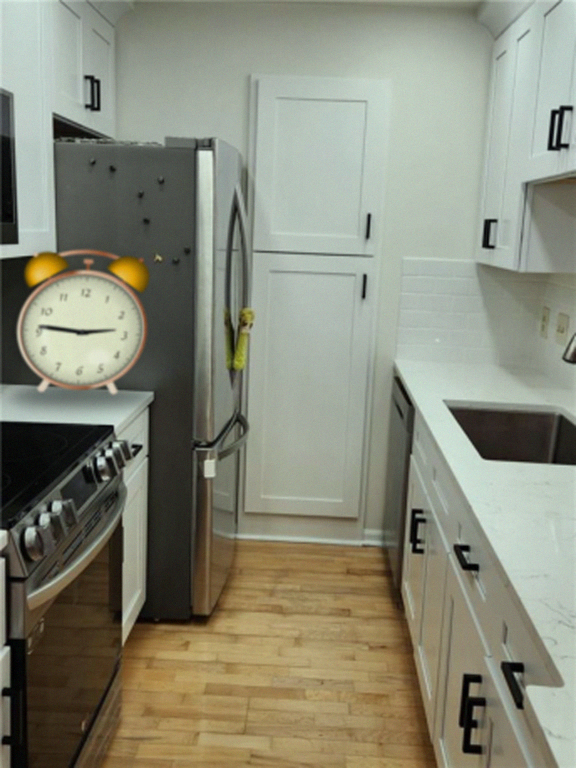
2:46
